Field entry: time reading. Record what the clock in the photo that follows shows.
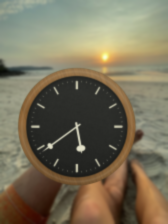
5:39
